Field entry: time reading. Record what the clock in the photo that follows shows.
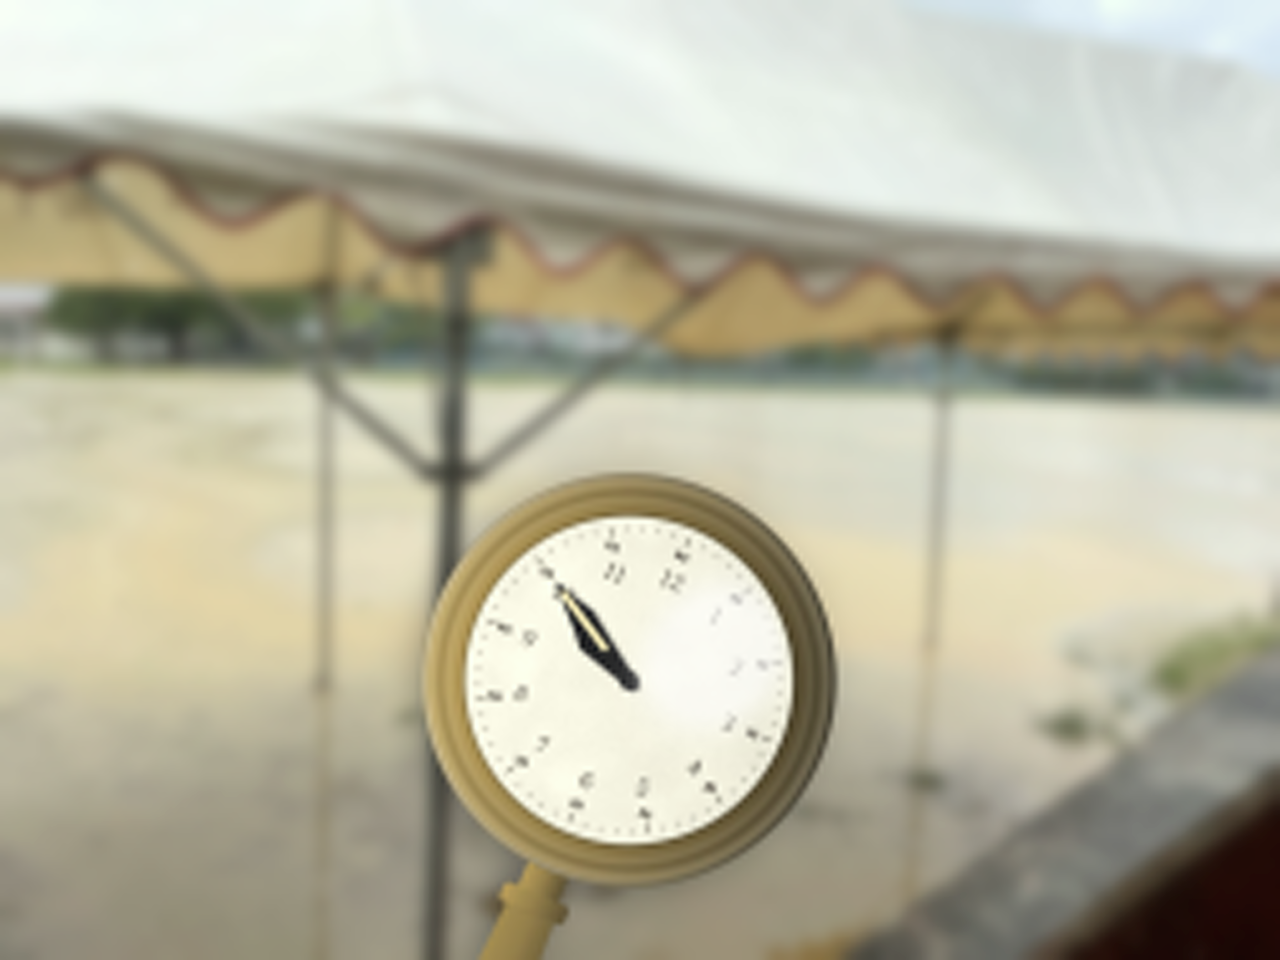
9:50
